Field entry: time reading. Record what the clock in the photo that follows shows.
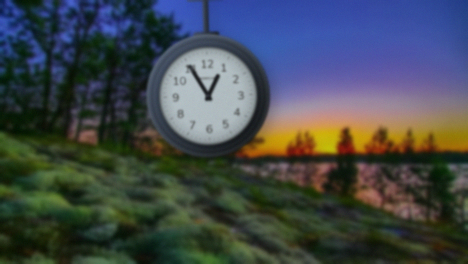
12:55
